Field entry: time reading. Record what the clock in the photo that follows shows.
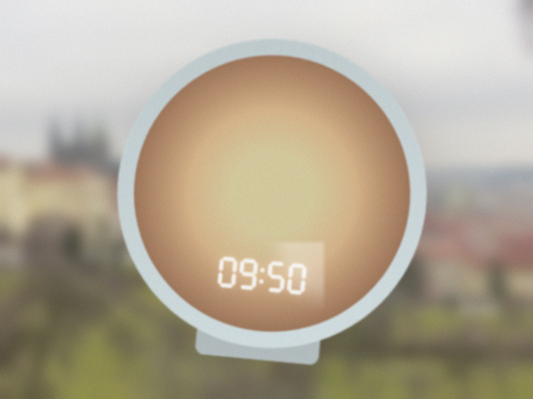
9:50
